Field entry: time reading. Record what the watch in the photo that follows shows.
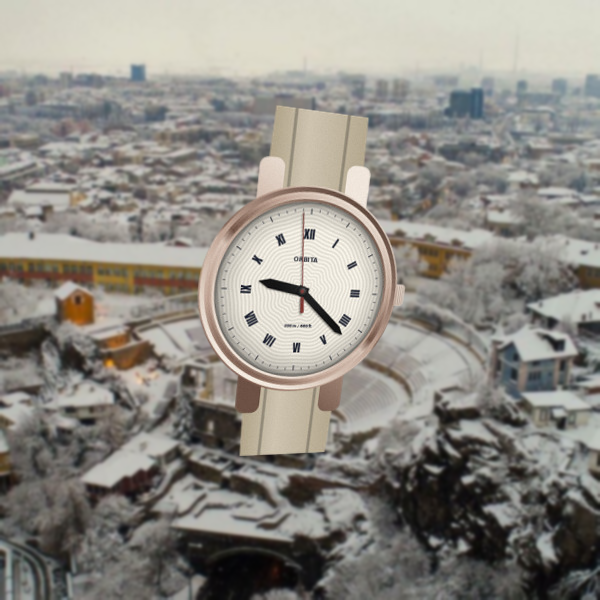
9:21:59
